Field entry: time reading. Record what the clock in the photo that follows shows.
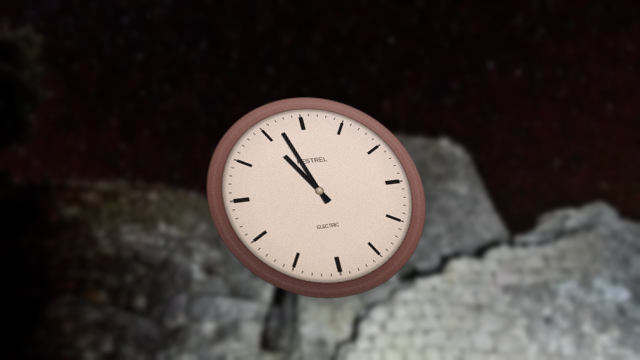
10:57
